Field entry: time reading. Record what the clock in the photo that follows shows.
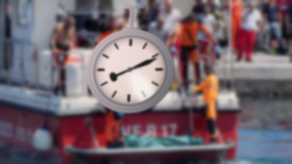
8:11
